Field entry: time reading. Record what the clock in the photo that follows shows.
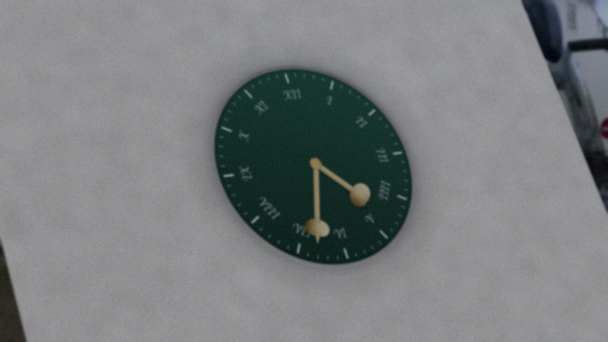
4:33
